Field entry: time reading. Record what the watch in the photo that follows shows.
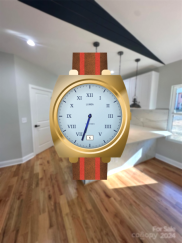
6:33
